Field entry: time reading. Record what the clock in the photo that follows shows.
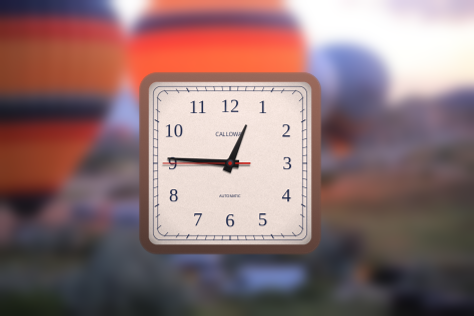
12:45:45
